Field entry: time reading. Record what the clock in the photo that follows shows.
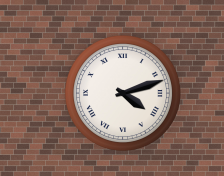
4:12
